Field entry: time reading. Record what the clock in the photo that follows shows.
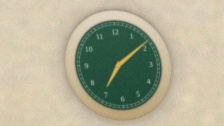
7:09
